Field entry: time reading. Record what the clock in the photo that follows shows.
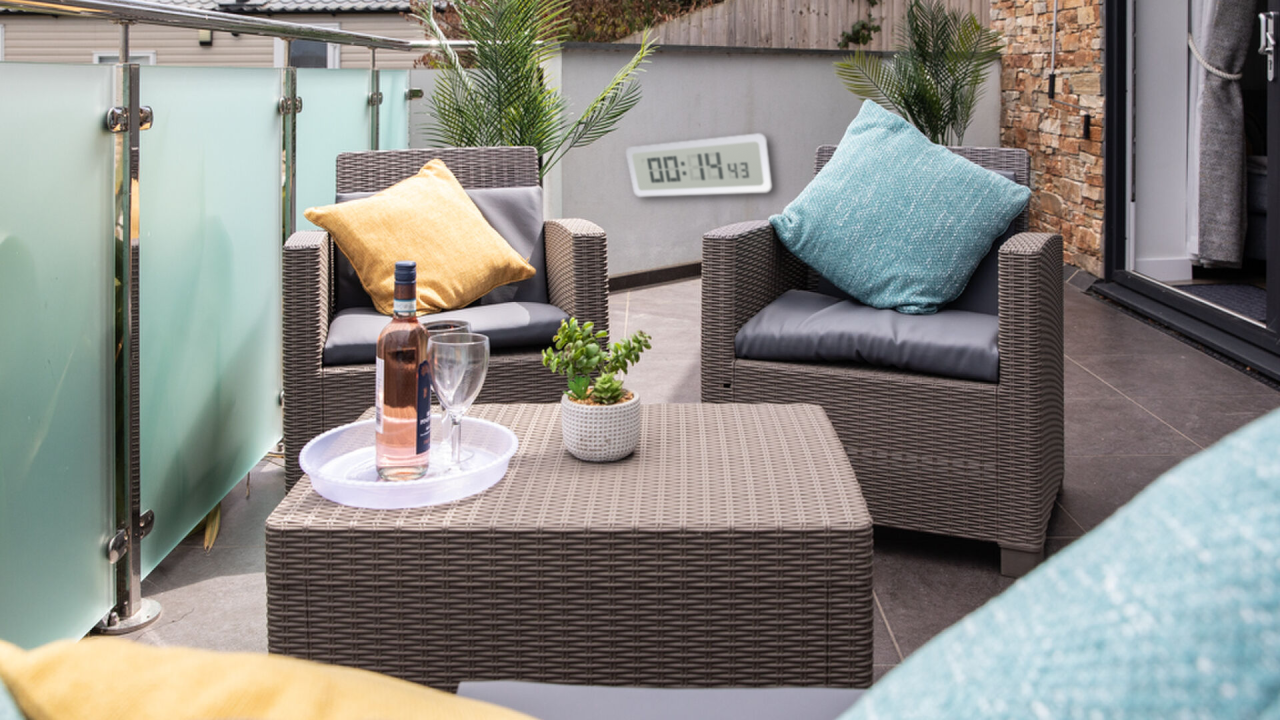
0:14:43
